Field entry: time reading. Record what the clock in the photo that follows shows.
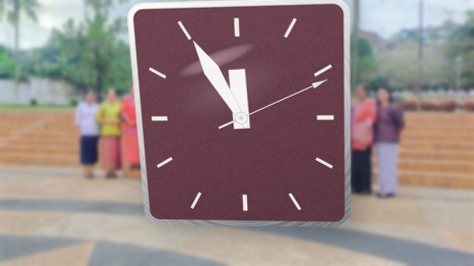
11:55:11
